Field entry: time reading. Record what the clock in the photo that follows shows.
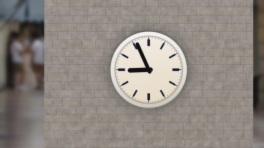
8:56
